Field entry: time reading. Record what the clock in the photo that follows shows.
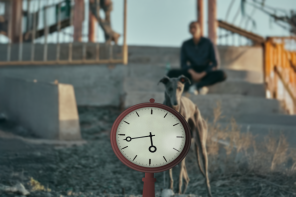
5:43
